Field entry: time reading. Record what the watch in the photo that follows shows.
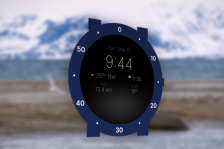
9:44
